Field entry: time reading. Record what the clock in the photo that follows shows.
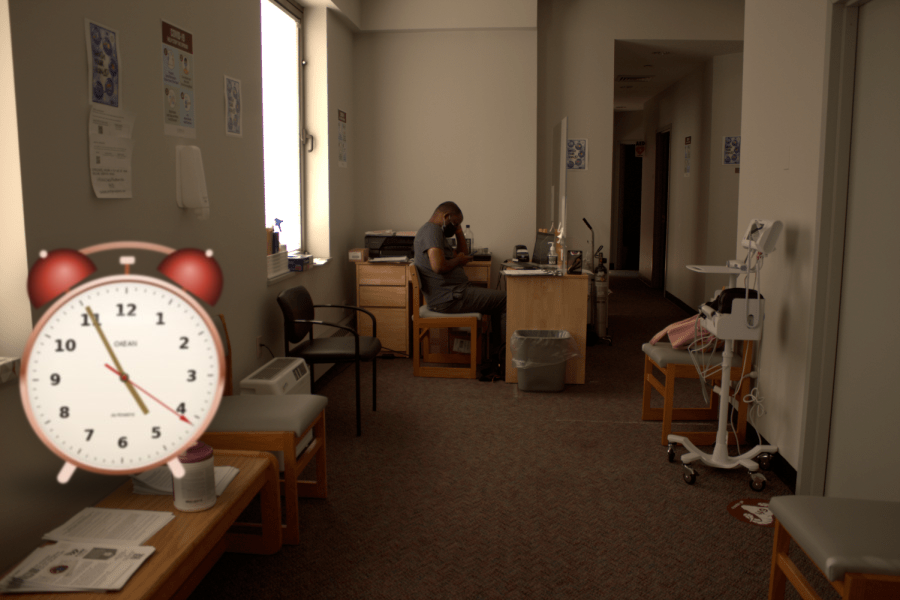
4:55:21
